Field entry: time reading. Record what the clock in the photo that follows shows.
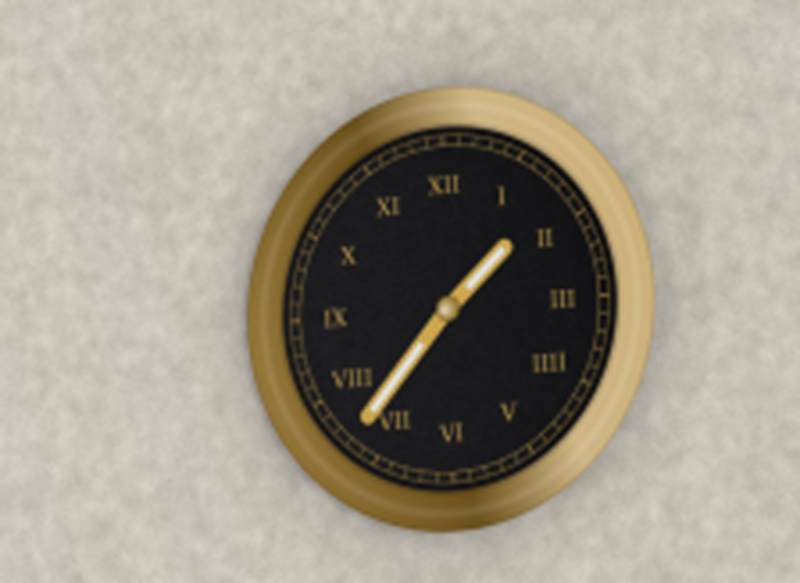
1:37
